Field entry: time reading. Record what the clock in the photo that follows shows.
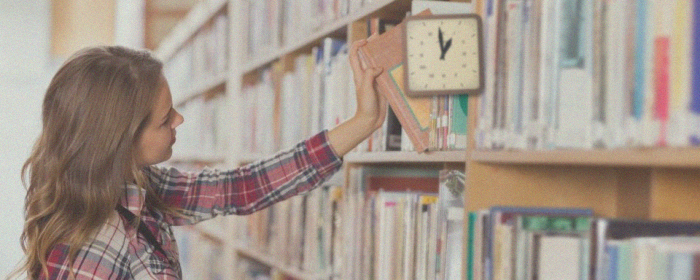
12:59
